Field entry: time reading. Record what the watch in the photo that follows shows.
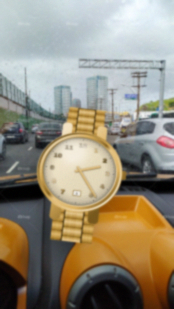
2:24
